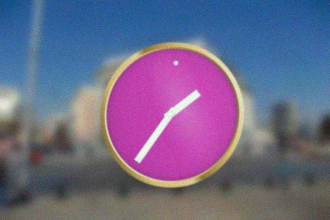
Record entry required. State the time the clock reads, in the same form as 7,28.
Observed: 1,35
